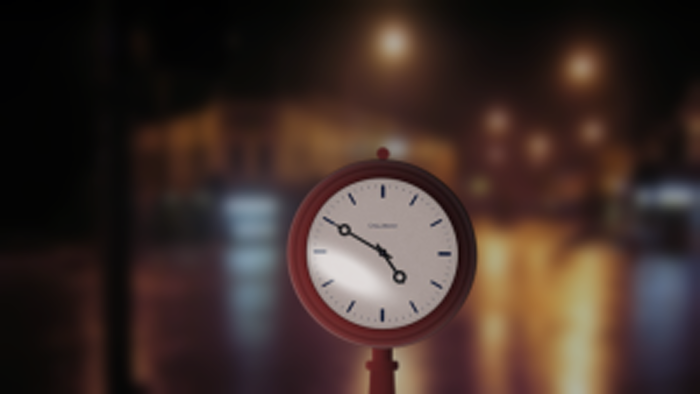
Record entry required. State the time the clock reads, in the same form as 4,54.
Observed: 4,50
